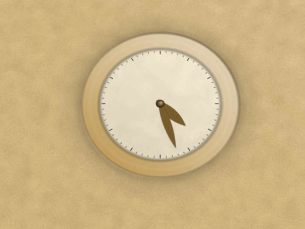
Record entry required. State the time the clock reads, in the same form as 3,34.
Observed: 4,27
